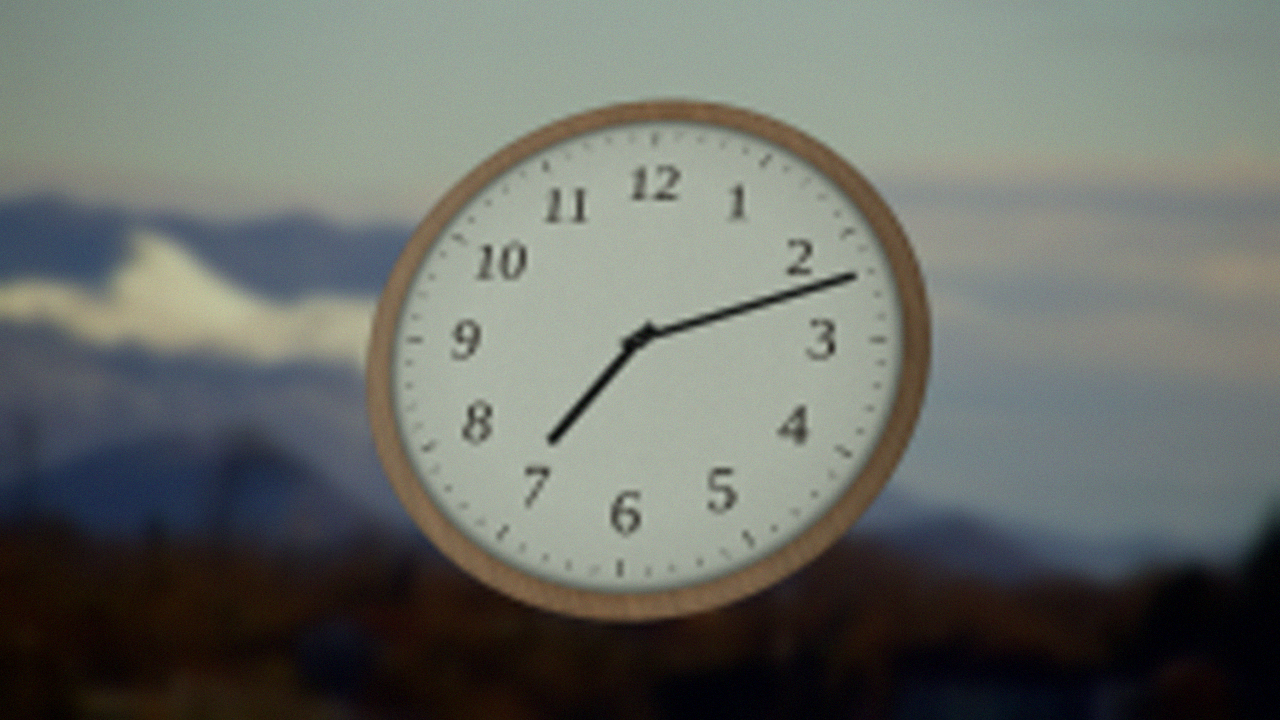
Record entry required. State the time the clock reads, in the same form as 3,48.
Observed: 7,12
